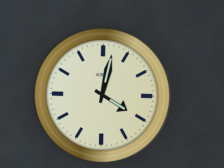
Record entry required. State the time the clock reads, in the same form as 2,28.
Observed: 4,02
